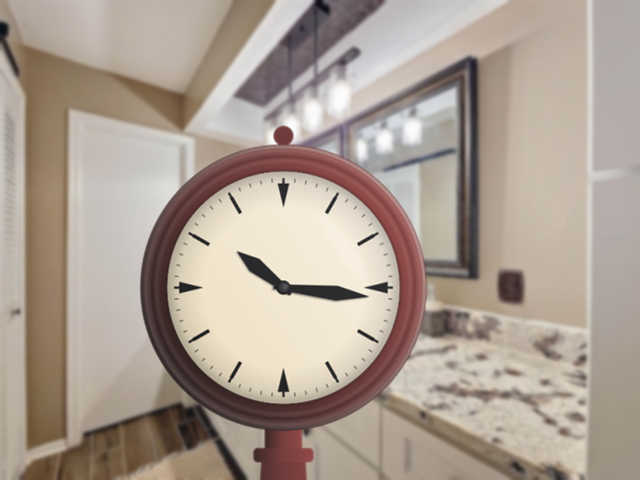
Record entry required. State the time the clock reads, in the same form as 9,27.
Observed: 10,16
